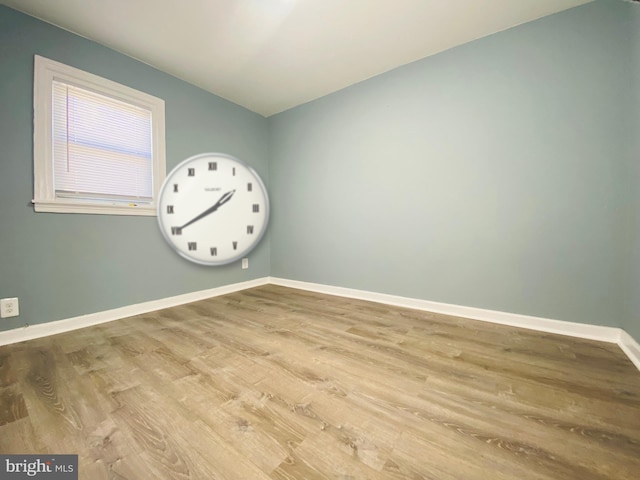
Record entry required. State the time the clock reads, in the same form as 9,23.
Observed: 1,40
